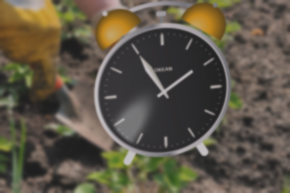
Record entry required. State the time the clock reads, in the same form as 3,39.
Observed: 1,55
